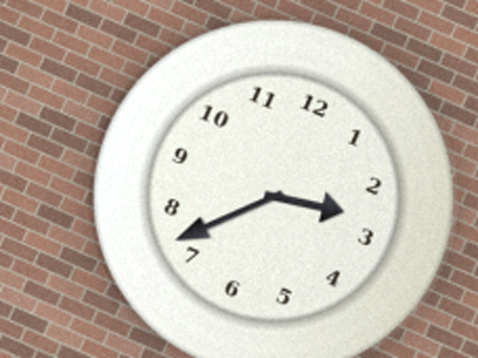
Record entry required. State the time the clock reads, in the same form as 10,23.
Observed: 2,37
